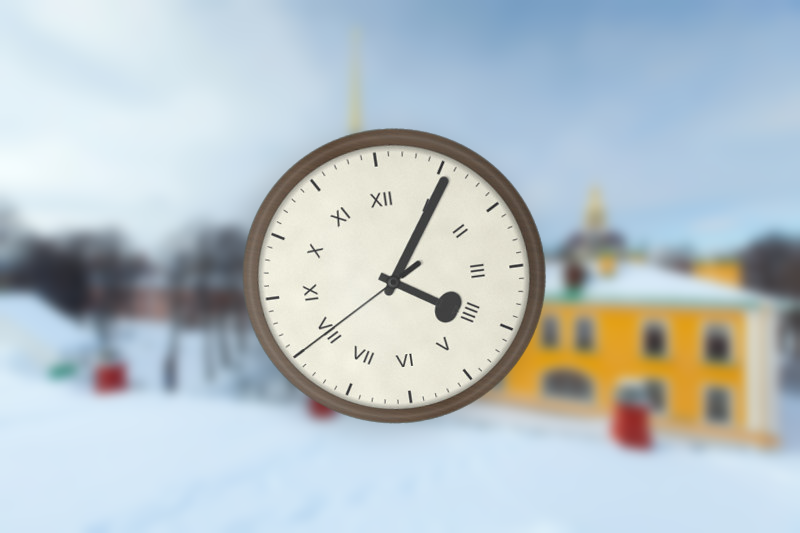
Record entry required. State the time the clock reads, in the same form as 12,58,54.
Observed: 4,05,40
